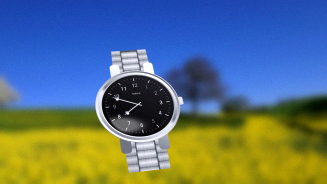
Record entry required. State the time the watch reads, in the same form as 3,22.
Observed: 7,49
